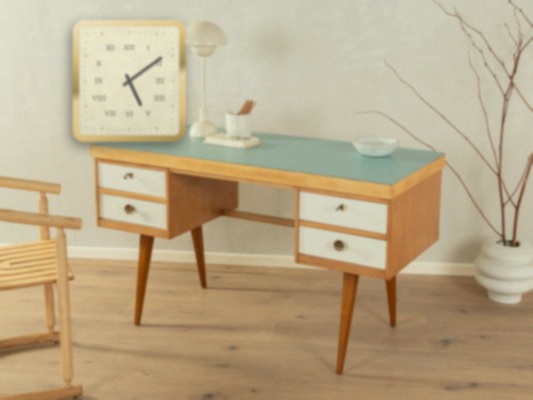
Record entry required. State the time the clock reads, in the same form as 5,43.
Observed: 5,09
